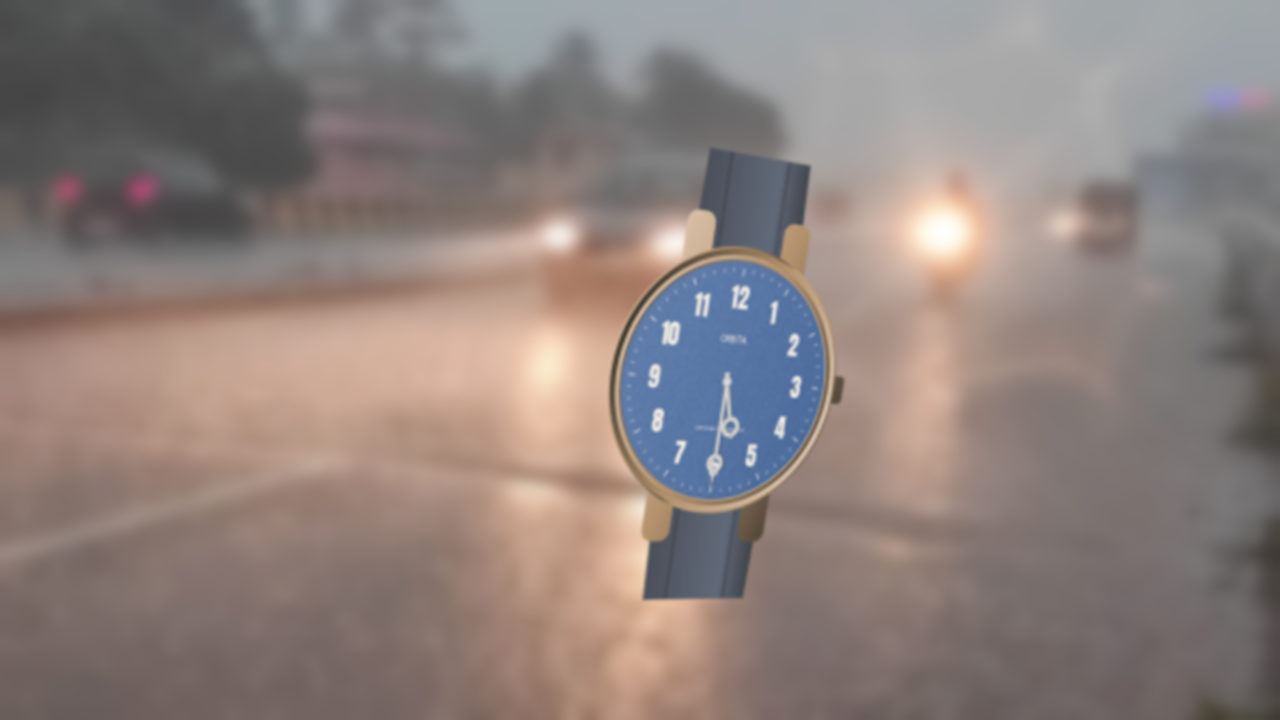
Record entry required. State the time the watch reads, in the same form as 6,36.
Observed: 5,30
